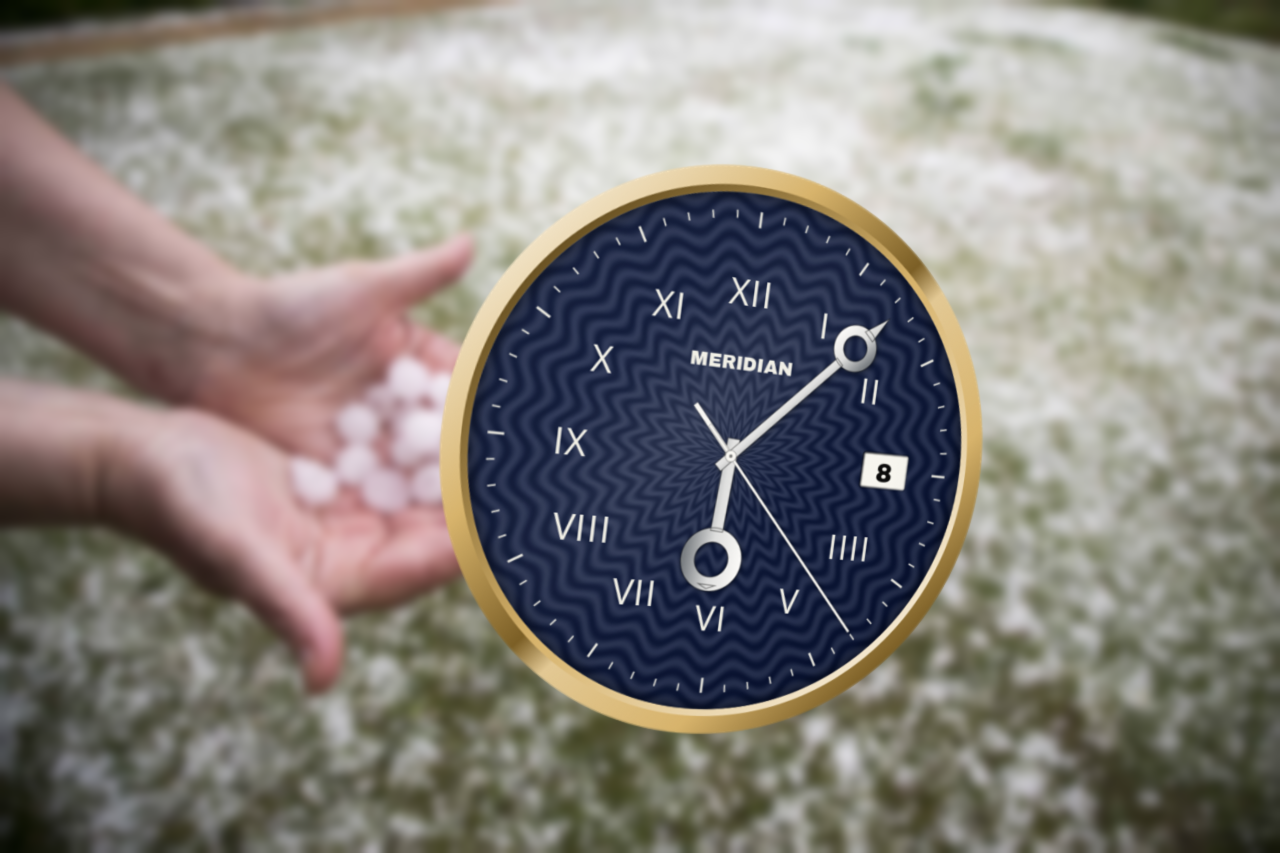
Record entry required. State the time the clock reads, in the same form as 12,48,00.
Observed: 6,07,23
